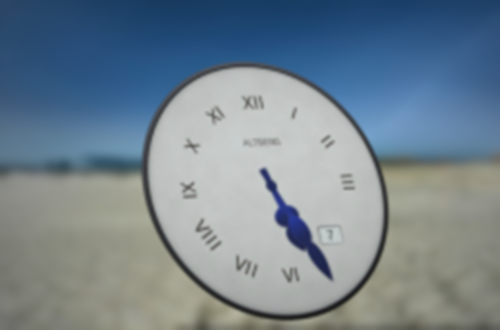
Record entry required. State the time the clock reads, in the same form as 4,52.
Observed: 5,26
